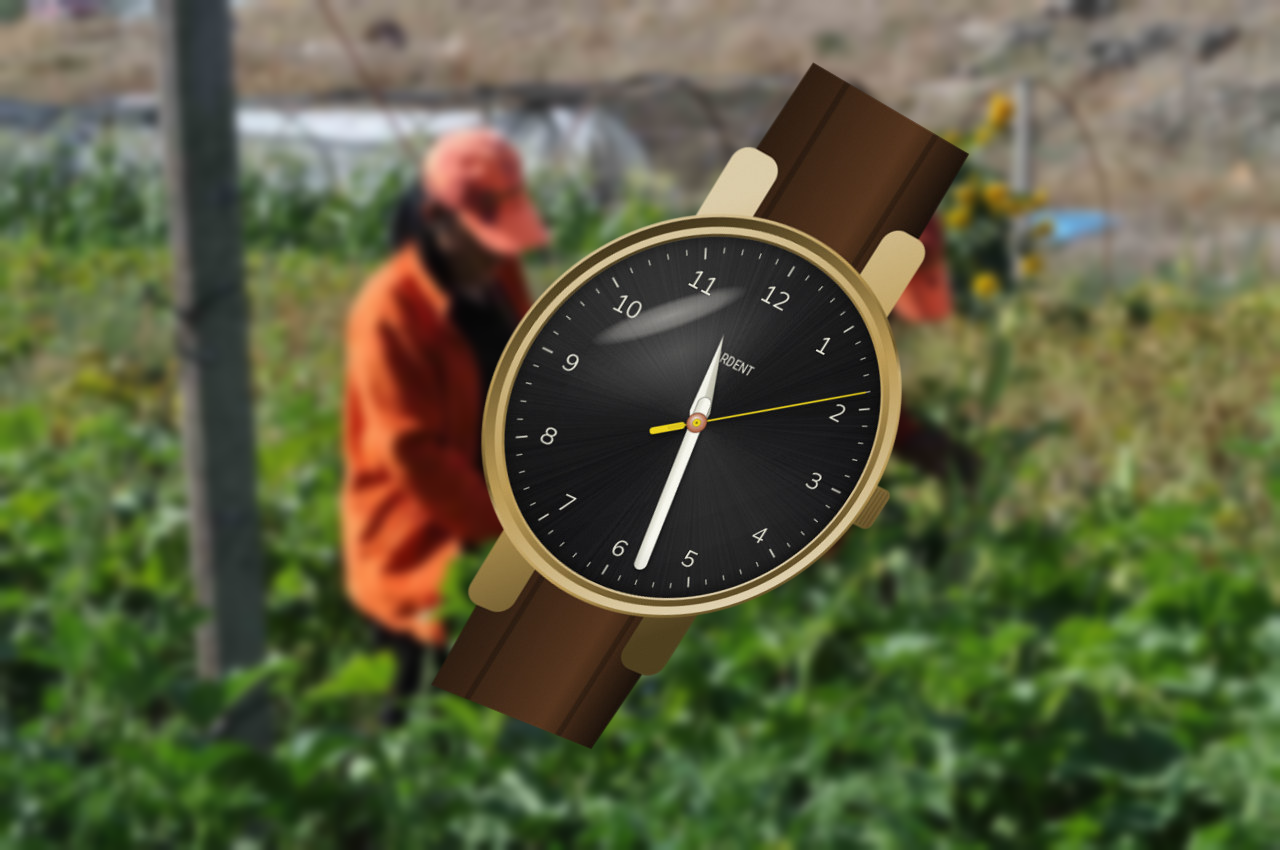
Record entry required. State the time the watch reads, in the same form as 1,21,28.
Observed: 11,28,09
